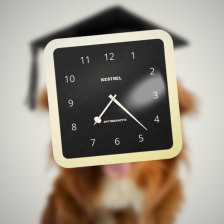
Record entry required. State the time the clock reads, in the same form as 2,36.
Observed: 7,23
